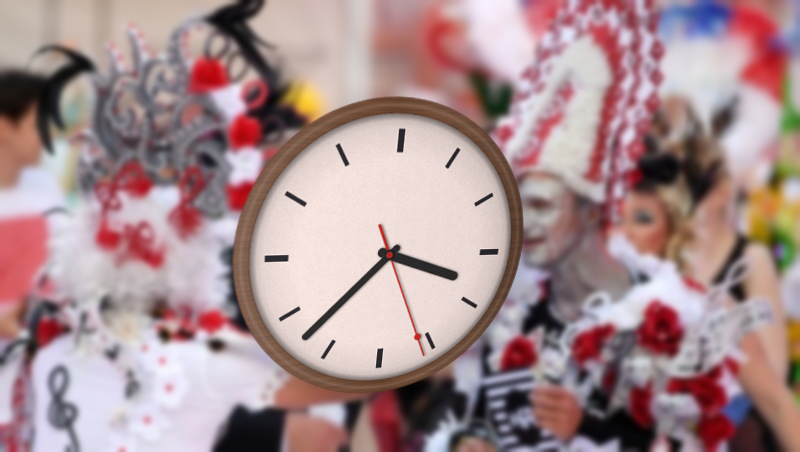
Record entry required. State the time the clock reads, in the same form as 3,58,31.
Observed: 3,37,26
